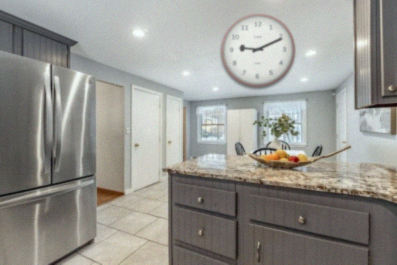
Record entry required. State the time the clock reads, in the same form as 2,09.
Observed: 9,11
